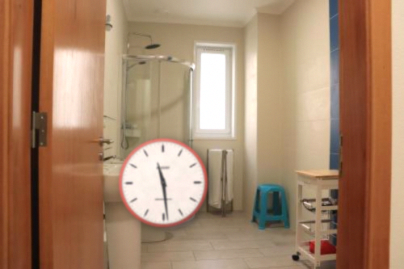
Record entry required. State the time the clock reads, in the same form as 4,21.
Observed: 11,29
